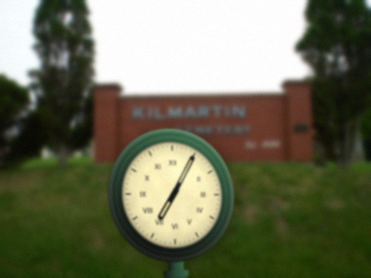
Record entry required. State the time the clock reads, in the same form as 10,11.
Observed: 7,05
